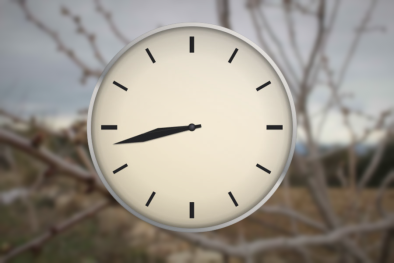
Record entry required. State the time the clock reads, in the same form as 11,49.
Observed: 8,43
